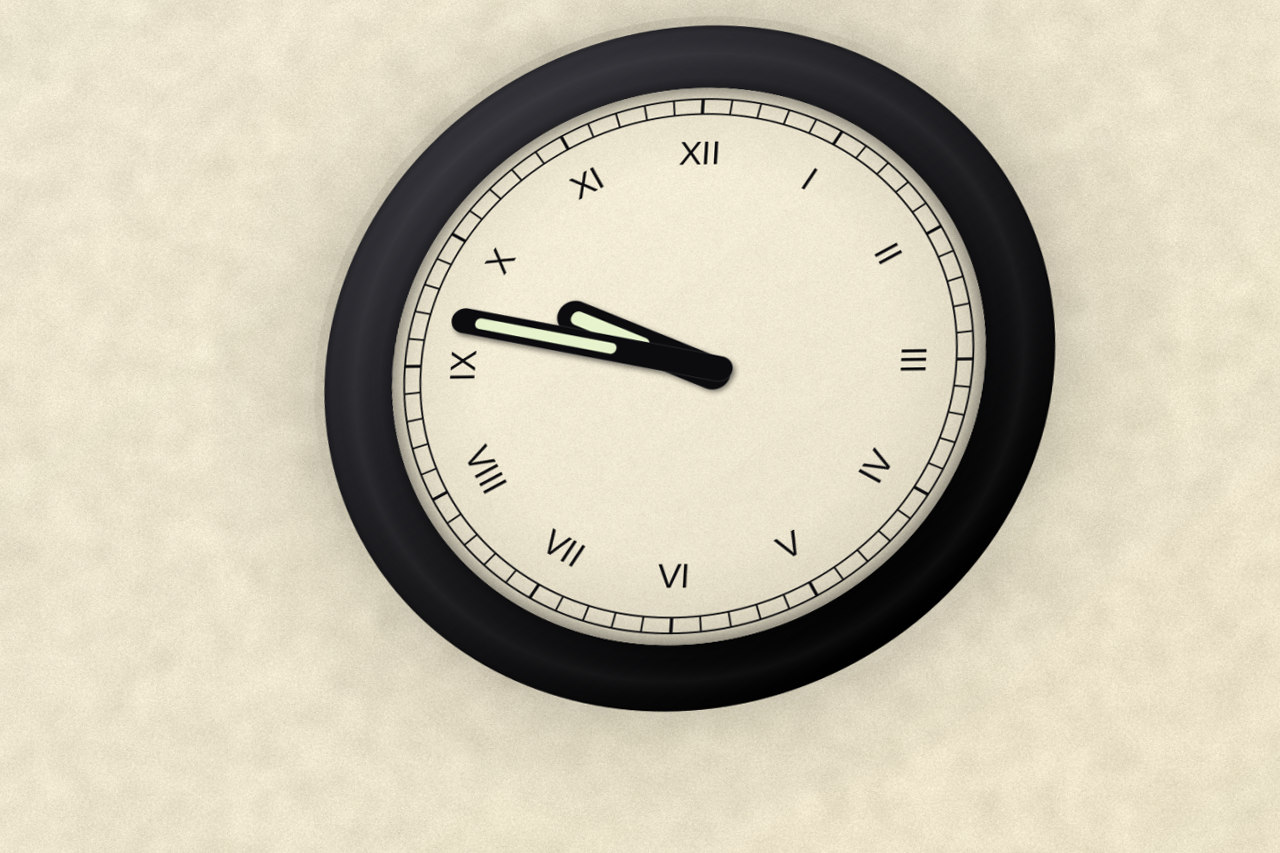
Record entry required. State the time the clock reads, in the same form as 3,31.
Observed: 9,47
